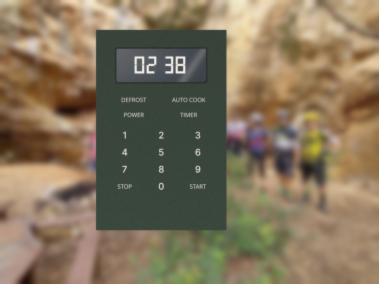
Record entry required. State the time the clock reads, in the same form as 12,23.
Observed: 2,38
